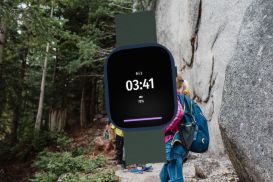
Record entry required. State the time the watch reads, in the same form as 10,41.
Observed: 3,41
